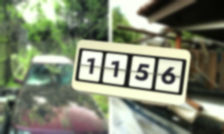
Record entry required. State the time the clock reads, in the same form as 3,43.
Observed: 11,56
